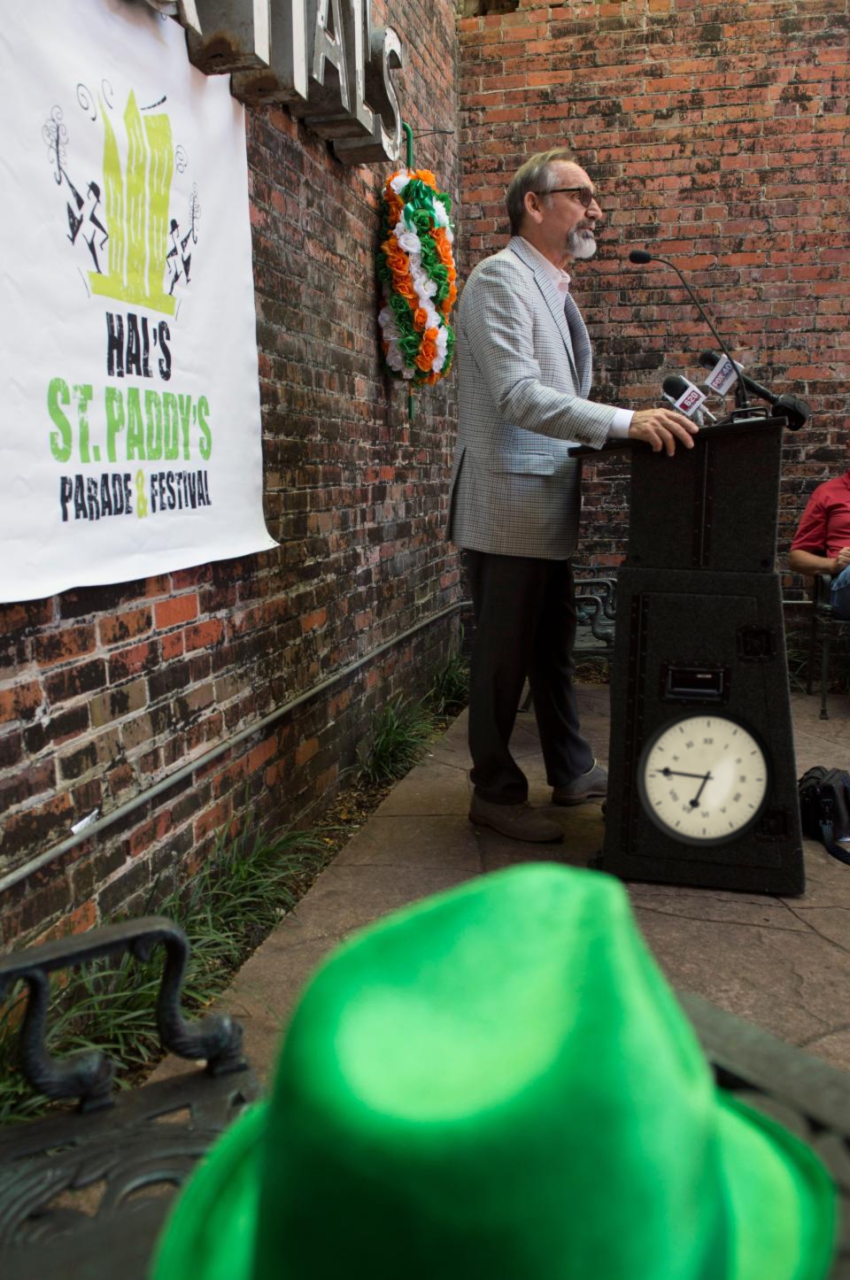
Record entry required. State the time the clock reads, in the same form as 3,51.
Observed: 6,46
